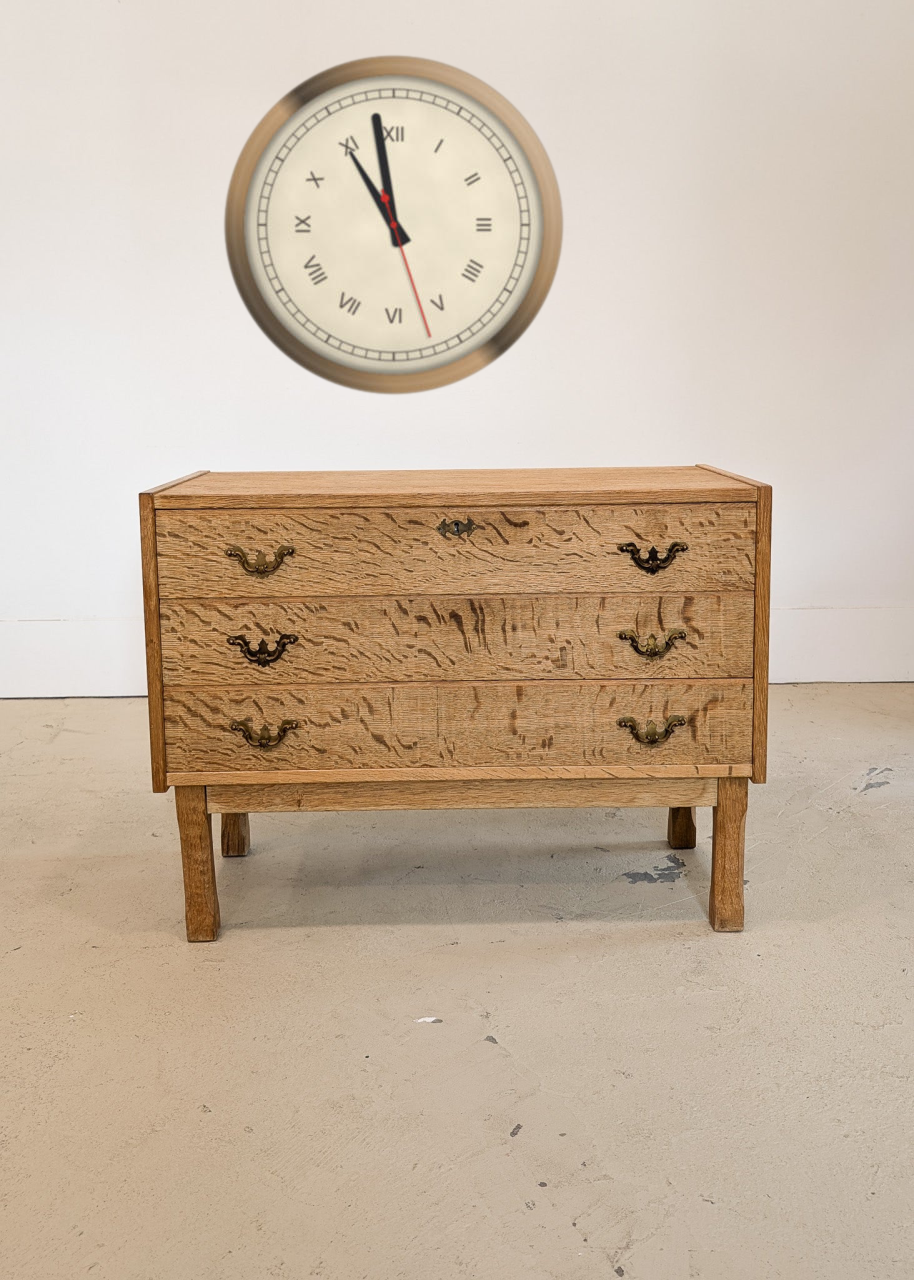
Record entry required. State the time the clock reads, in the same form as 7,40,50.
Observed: 10,58,27
